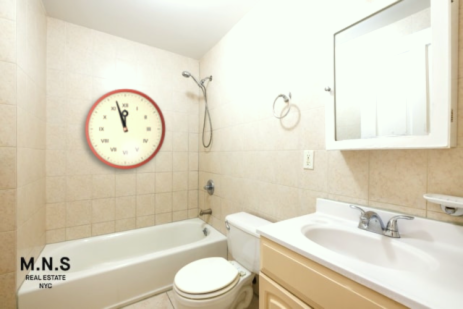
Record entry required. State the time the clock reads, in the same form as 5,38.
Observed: 11,57
